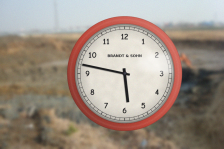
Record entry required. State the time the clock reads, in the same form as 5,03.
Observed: 5,47
